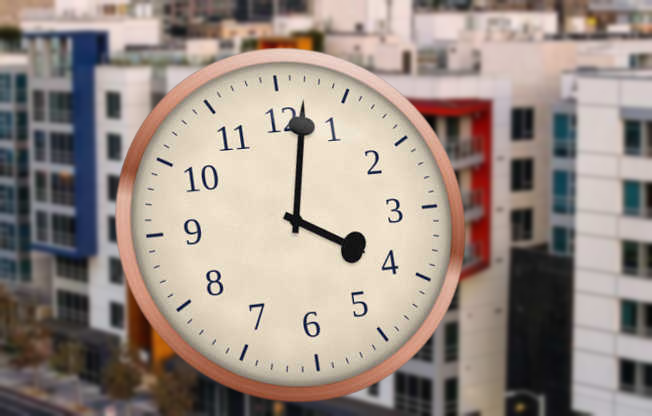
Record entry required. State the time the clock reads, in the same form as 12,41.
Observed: 4,02
